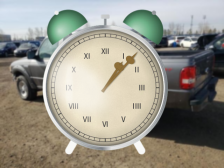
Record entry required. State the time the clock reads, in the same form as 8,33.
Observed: 1,07
